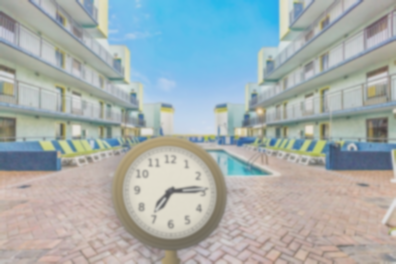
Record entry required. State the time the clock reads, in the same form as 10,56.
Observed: 7,14
